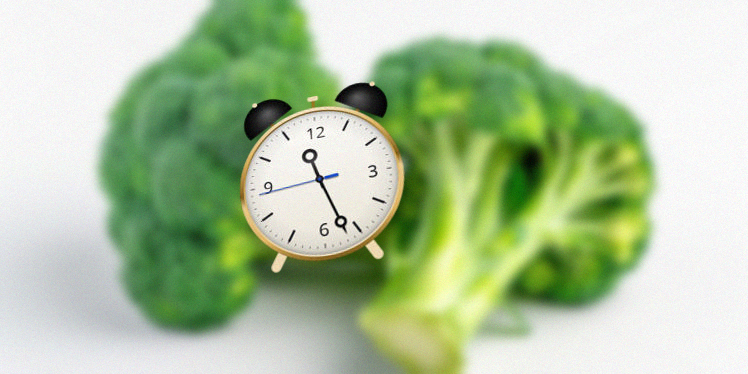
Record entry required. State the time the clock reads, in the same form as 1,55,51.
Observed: 11,26,44
